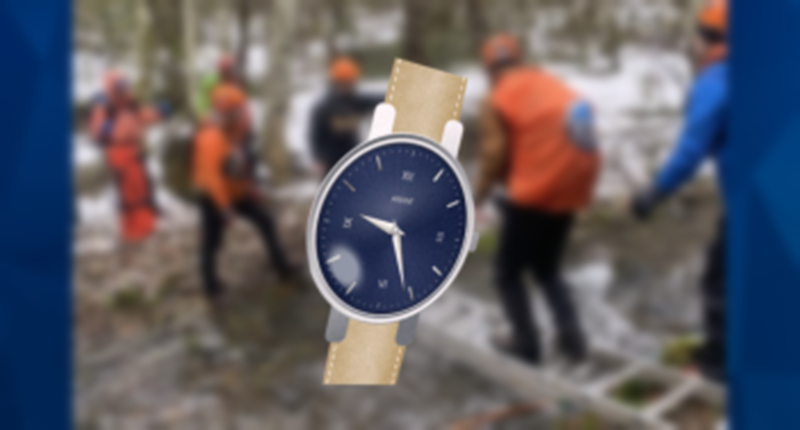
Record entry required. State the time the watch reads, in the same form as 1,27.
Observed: 9,26
